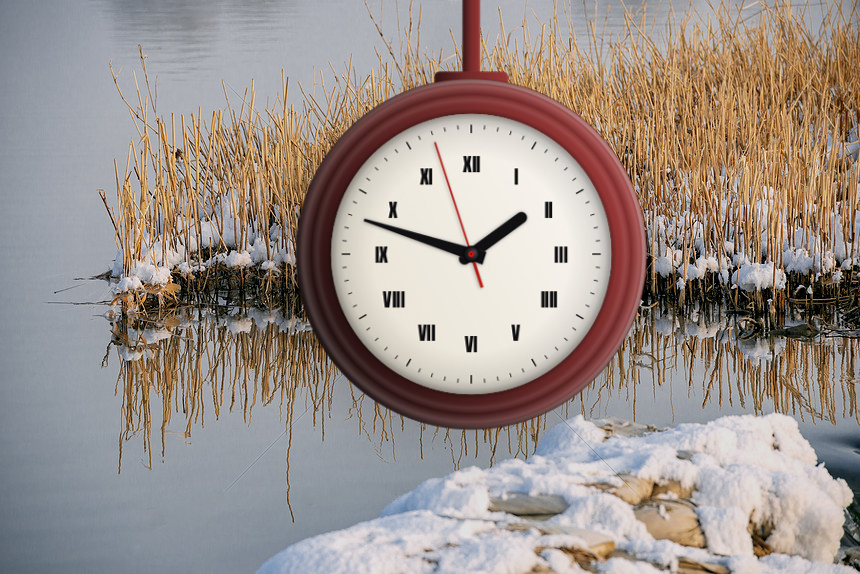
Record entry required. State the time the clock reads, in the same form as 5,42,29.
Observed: 1,47,57
